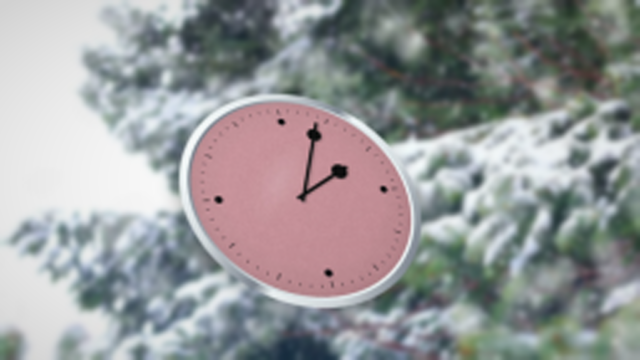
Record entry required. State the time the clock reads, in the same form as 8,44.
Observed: 2,04
